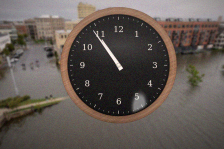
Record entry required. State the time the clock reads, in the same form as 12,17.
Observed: 10,54
